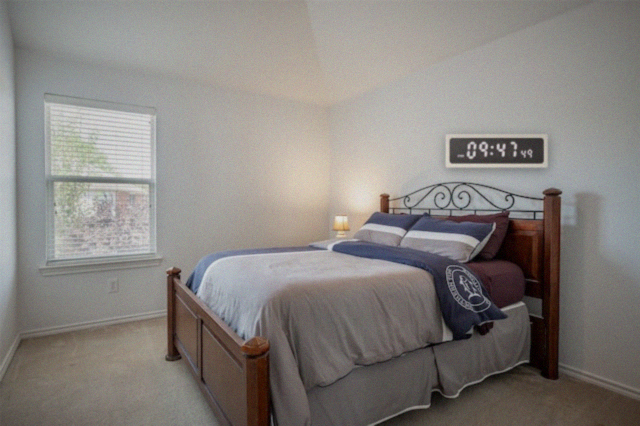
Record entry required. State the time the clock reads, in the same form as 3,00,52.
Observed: 9,47,49
